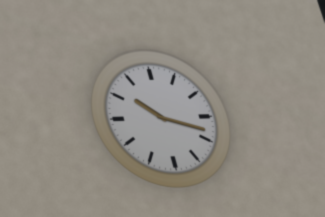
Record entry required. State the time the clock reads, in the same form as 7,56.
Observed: 10,18
